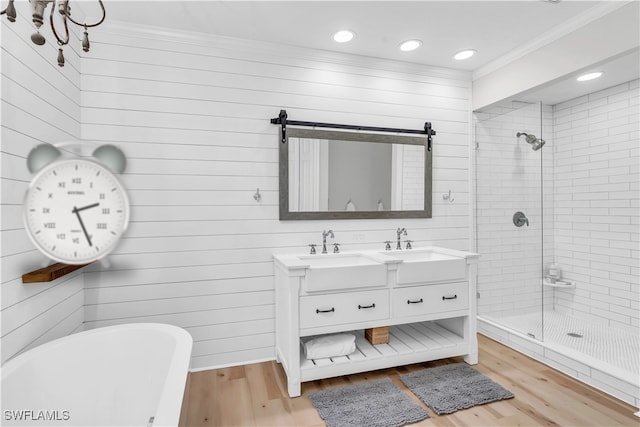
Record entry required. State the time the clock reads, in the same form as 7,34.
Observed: 2,26
